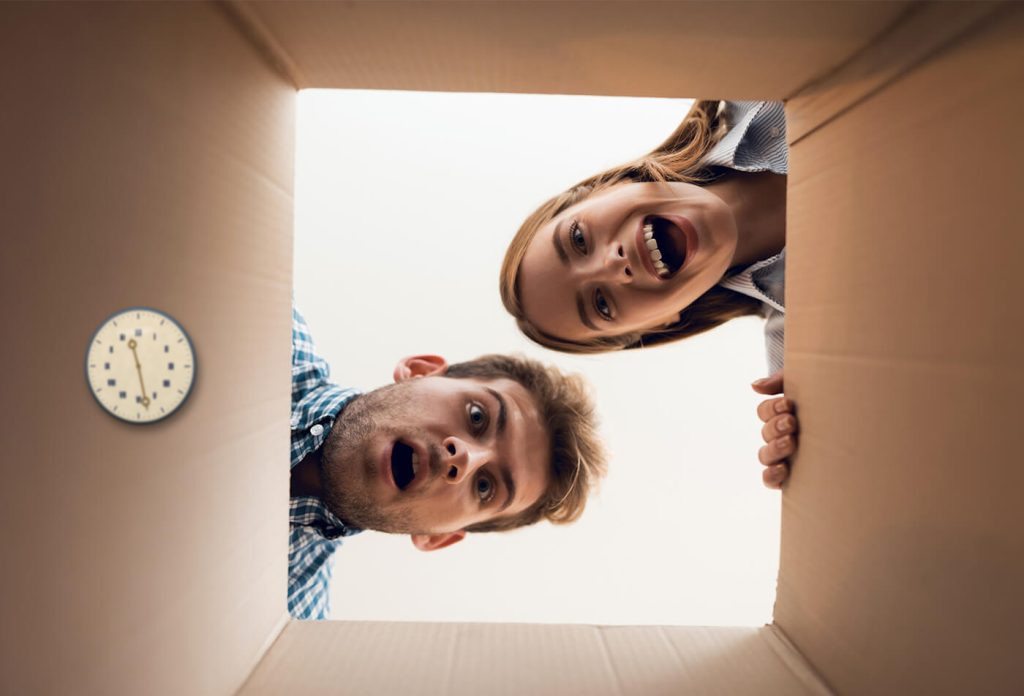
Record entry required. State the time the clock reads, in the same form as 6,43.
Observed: 11,28
